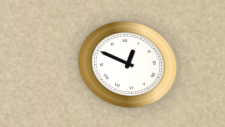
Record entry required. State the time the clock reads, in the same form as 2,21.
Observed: 12,50
